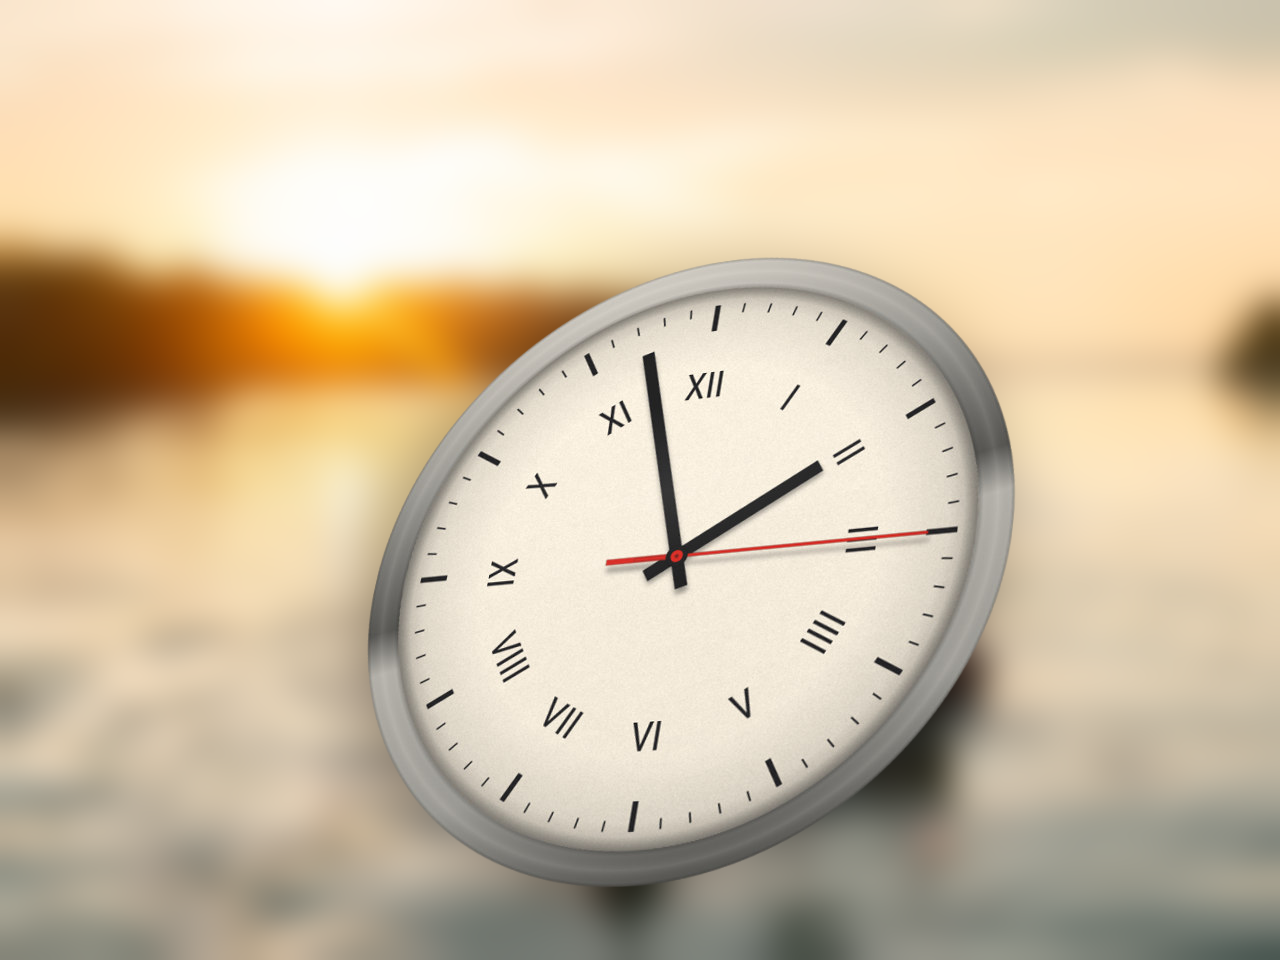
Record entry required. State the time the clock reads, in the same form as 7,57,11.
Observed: 1,57,15
